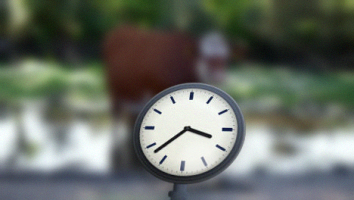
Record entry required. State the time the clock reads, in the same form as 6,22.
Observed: 3,38
